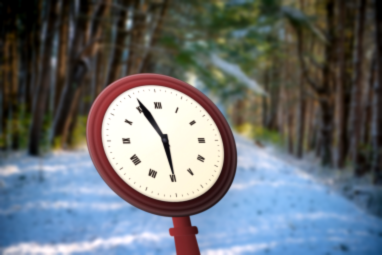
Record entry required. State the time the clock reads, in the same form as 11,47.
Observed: 5,56
